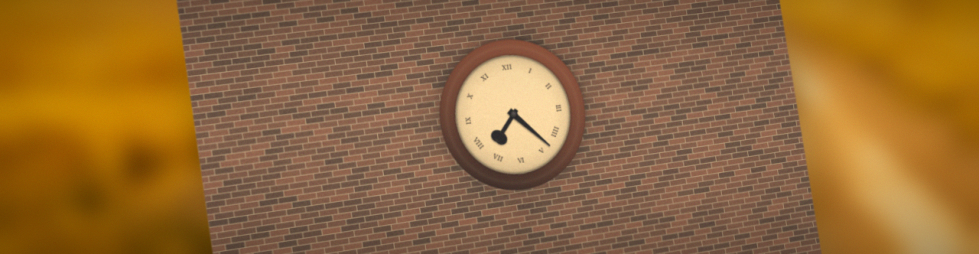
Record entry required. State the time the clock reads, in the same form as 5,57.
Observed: 7,23
